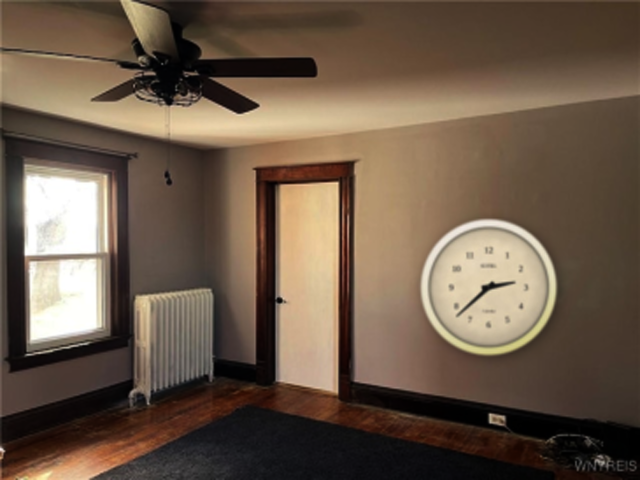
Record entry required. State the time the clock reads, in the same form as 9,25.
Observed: 2,38
